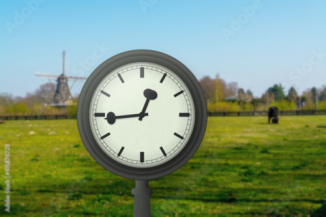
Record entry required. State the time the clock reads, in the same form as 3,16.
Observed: 12,44
